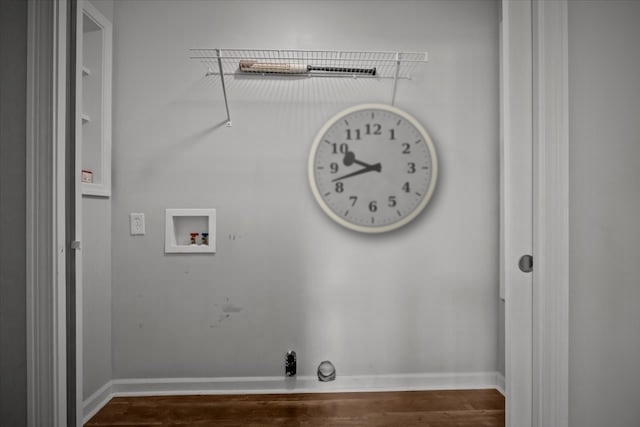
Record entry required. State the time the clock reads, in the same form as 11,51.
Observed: 9,42
